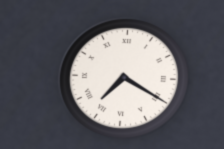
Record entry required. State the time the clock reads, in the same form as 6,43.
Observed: 7,20
